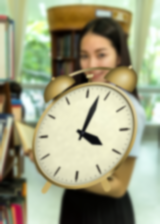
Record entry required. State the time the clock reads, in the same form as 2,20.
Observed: 4,03
